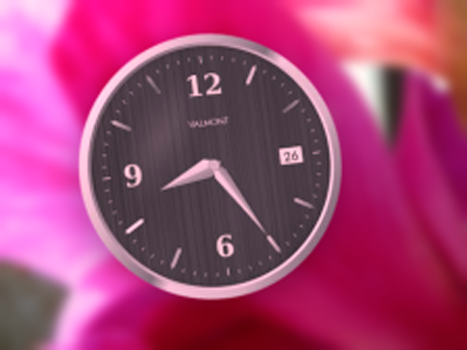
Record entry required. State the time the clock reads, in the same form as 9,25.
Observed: 8,25
